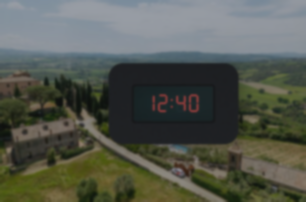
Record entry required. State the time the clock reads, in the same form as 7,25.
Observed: 12,40
